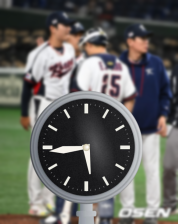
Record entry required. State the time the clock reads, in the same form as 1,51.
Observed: 5,44
